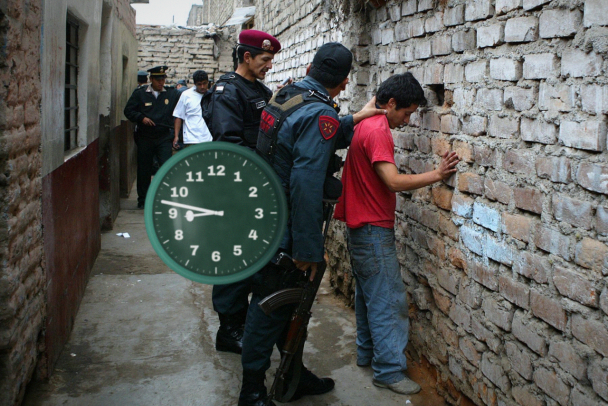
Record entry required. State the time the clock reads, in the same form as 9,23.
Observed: 8,47
